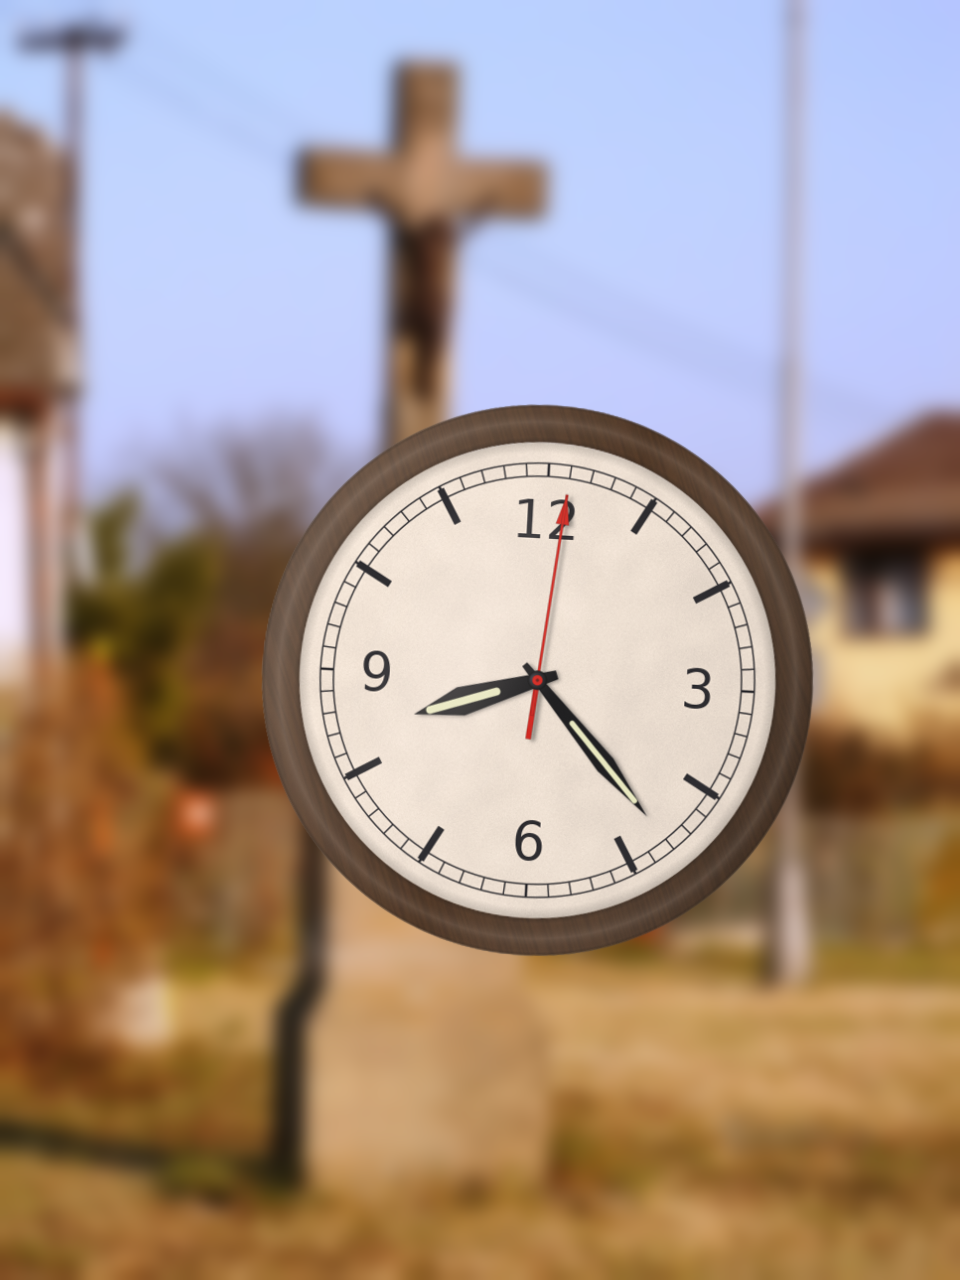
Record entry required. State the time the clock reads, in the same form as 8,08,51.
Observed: 8,23,01
